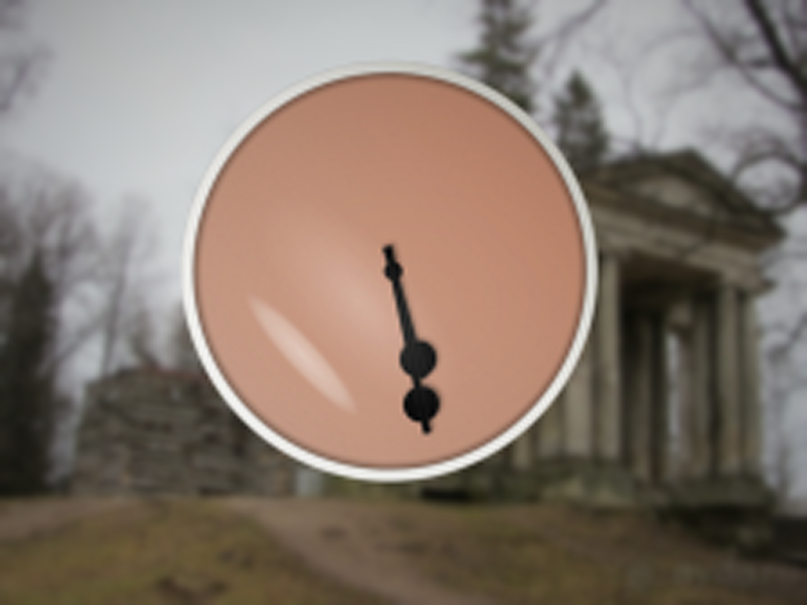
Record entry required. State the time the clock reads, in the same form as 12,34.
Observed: 5,28
